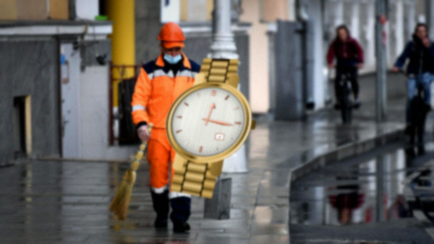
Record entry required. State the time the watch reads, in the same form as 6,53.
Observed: 12,16
